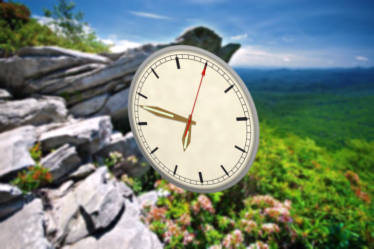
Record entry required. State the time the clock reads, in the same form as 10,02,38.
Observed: 6,48,05
